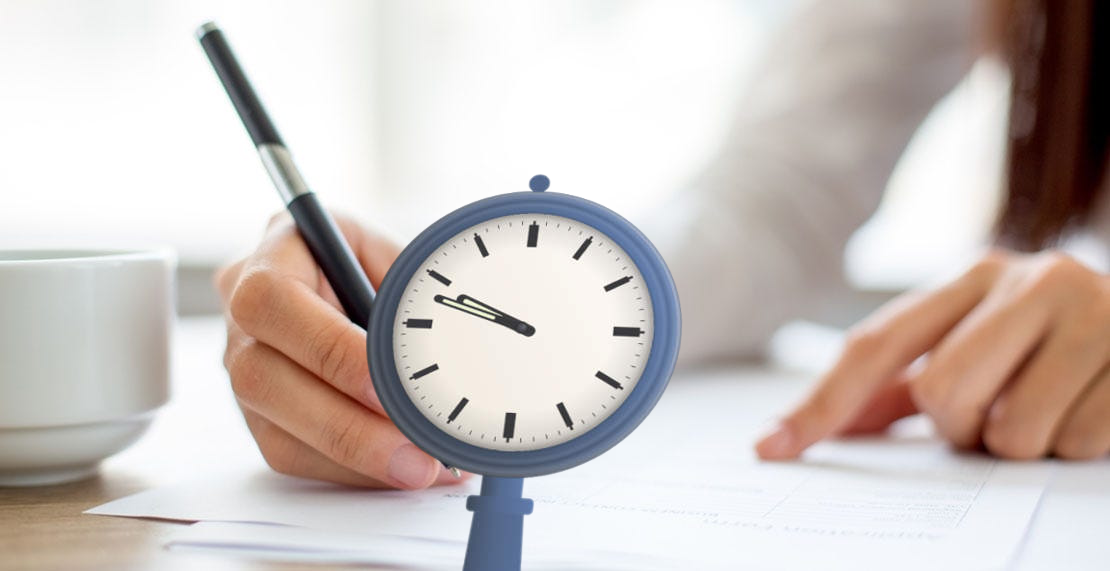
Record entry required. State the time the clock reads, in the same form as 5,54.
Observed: 9,48
